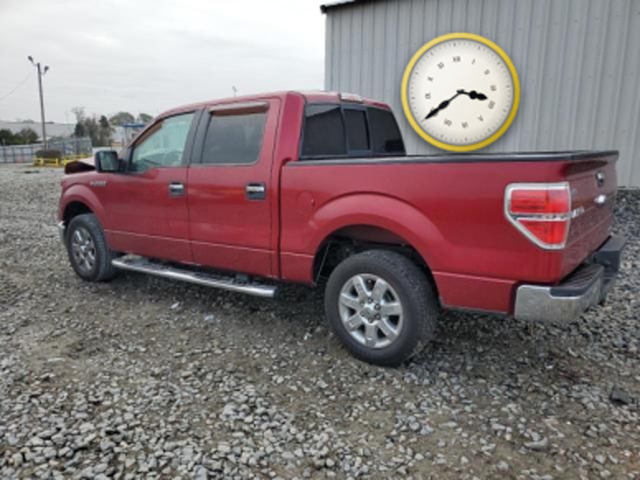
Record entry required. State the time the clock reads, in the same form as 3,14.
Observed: 3,40
